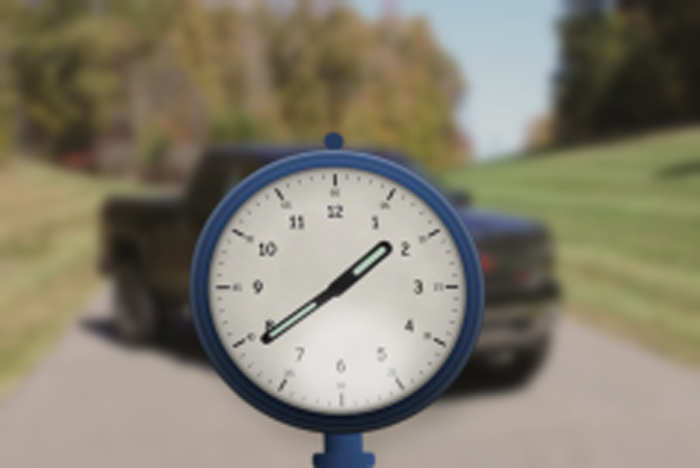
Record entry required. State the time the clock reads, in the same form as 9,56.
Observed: 1,39
